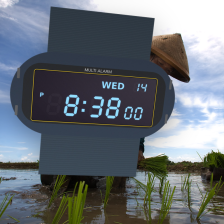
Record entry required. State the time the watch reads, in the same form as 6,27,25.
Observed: 8,38,00
